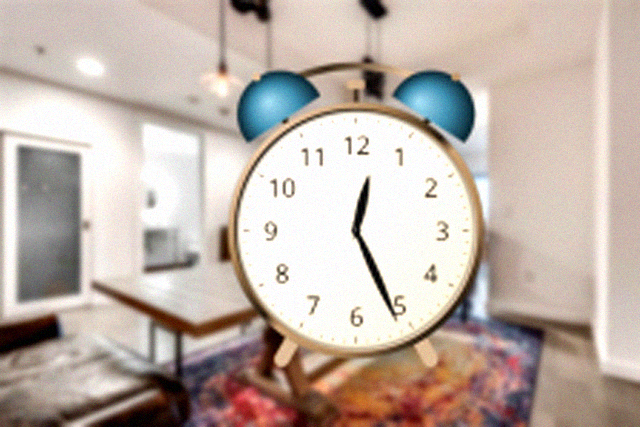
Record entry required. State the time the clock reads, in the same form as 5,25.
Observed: 12,26
